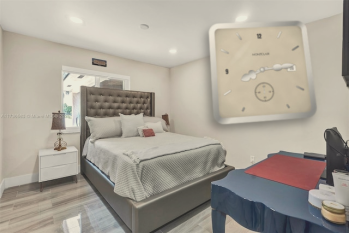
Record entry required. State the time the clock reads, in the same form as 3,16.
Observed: 8,14
